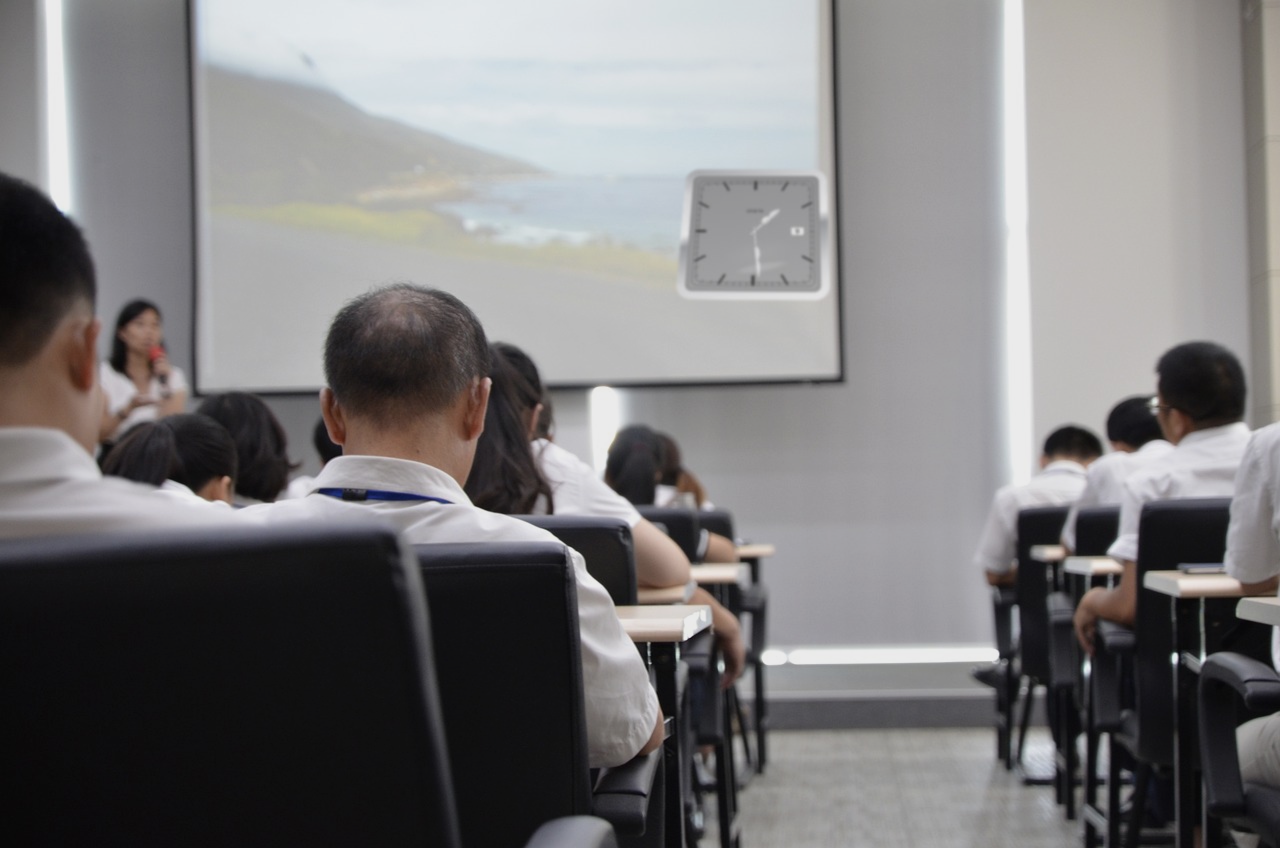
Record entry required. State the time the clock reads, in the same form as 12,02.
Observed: 1,29
